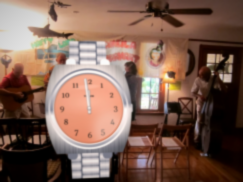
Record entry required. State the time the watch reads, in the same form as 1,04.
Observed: 11,59
